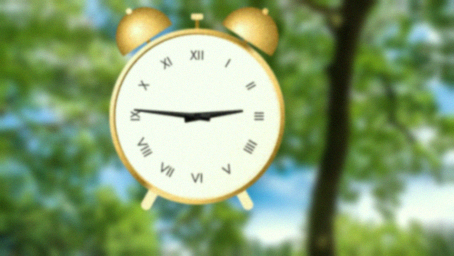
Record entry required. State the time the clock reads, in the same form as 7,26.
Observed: 2,46
